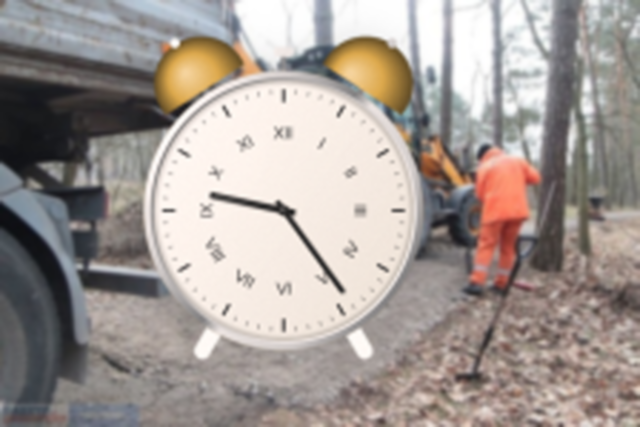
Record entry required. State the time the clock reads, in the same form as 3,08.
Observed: 9,24
